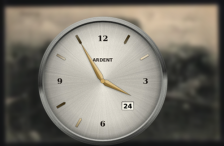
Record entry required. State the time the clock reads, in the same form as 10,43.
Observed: 3,55
